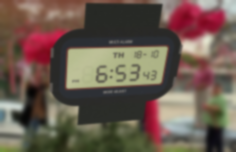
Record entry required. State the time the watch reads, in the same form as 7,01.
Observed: 6,53
